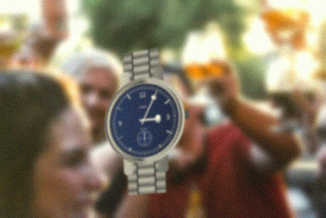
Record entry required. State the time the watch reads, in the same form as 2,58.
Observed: 3,05
